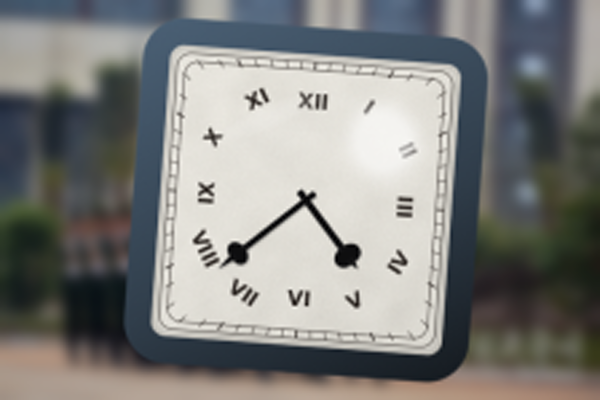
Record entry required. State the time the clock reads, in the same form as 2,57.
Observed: 4,38
